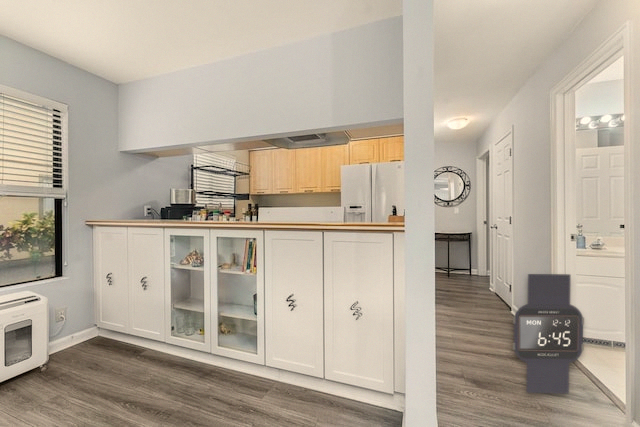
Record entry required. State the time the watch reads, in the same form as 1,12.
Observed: 6,45
